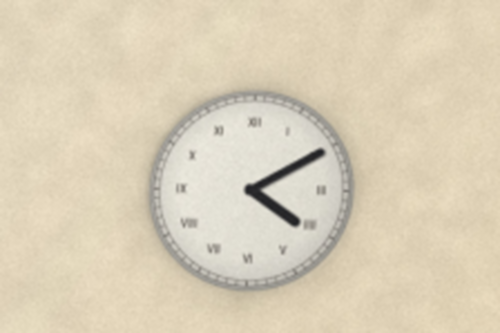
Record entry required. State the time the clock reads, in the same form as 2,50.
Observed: 4,10
